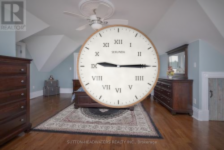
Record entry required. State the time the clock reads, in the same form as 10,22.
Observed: 9,15
